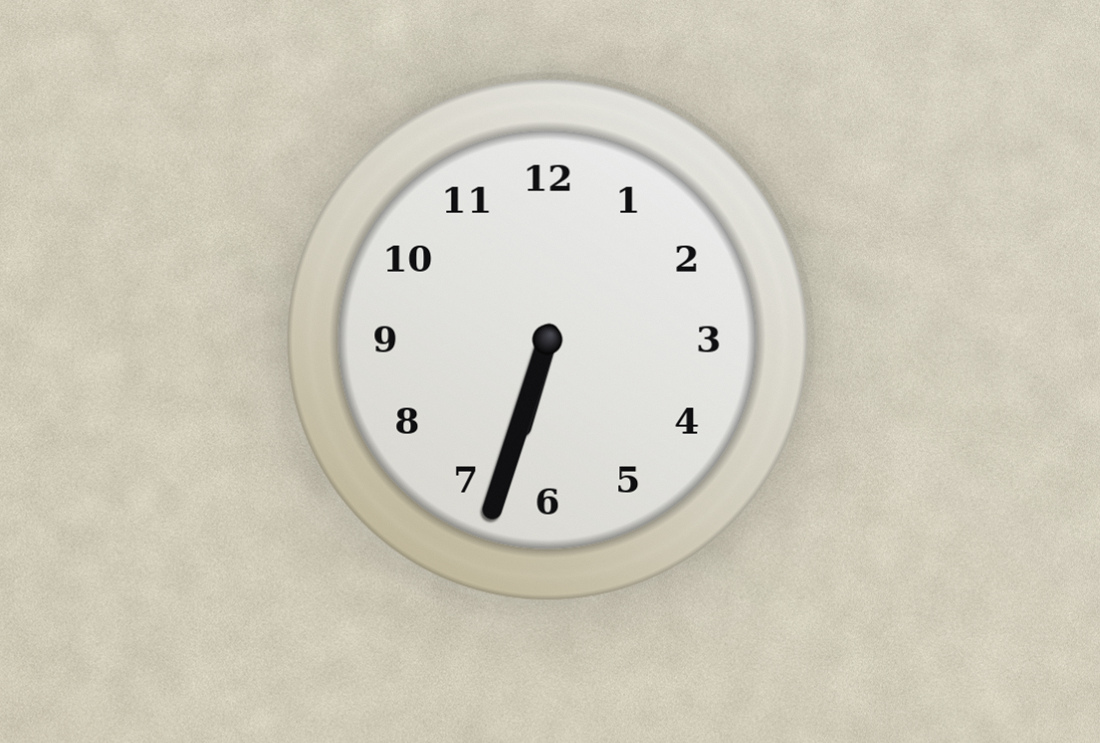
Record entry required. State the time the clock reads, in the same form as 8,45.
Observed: 6,33
